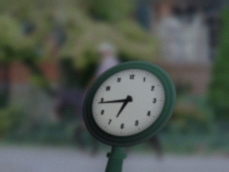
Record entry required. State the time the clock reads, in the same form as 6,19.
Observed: 6,44
